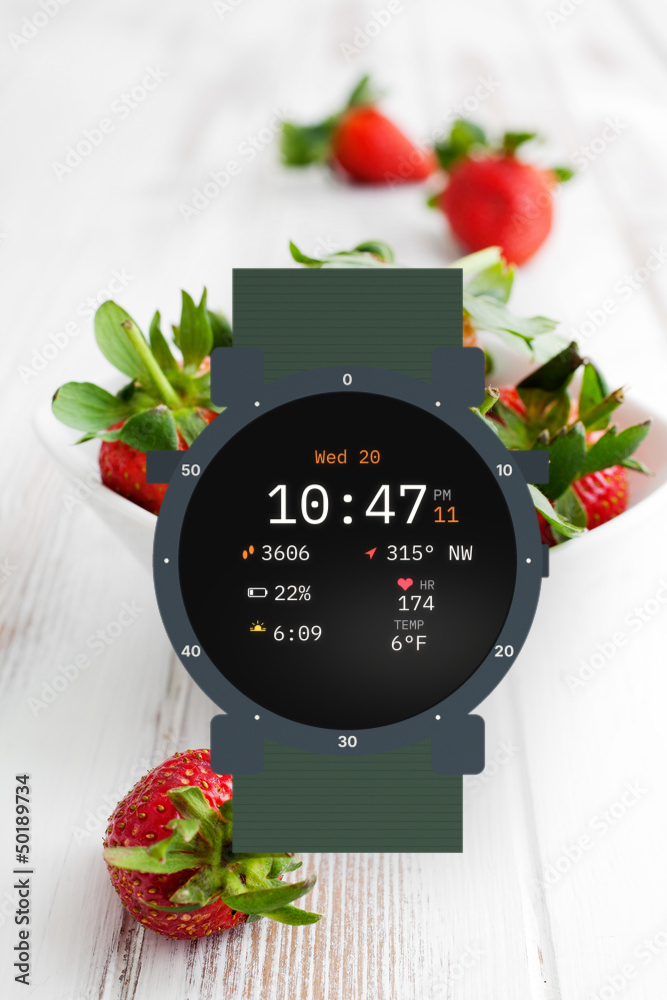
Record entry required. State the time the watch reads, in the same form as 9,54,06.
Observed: 10,47,11
